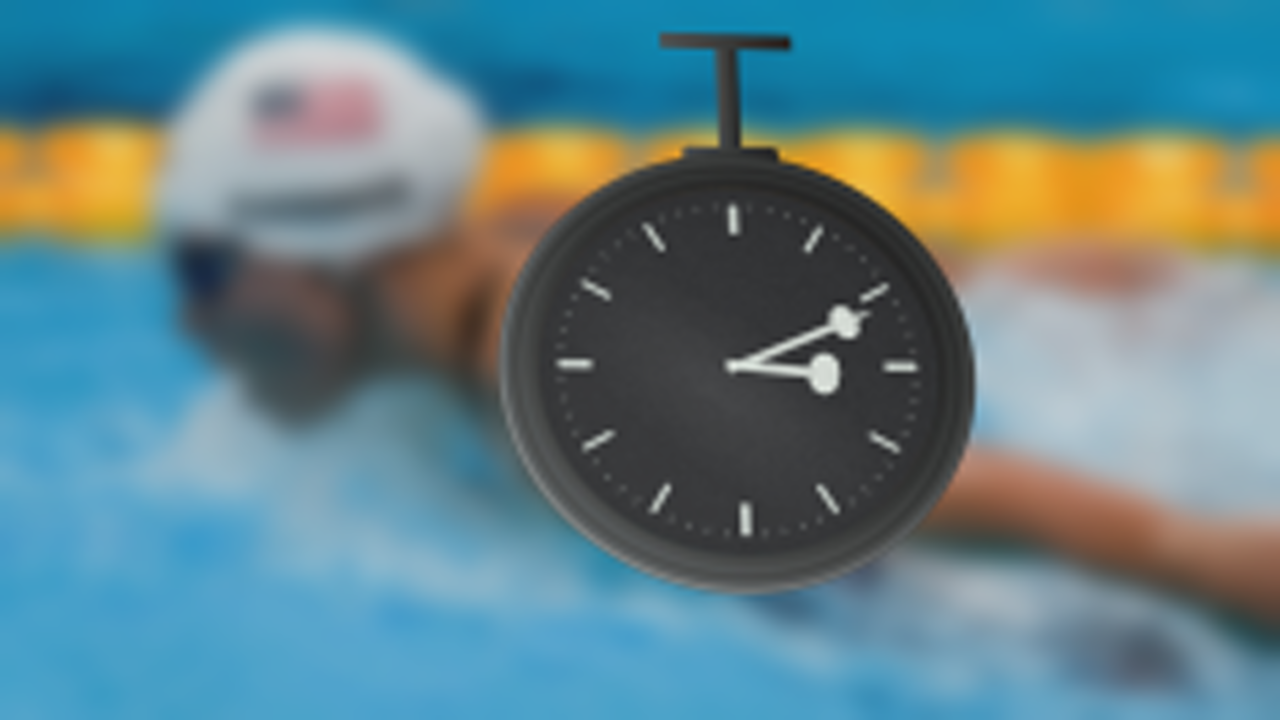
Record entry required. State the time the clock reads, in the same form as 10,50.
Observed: 3,11
